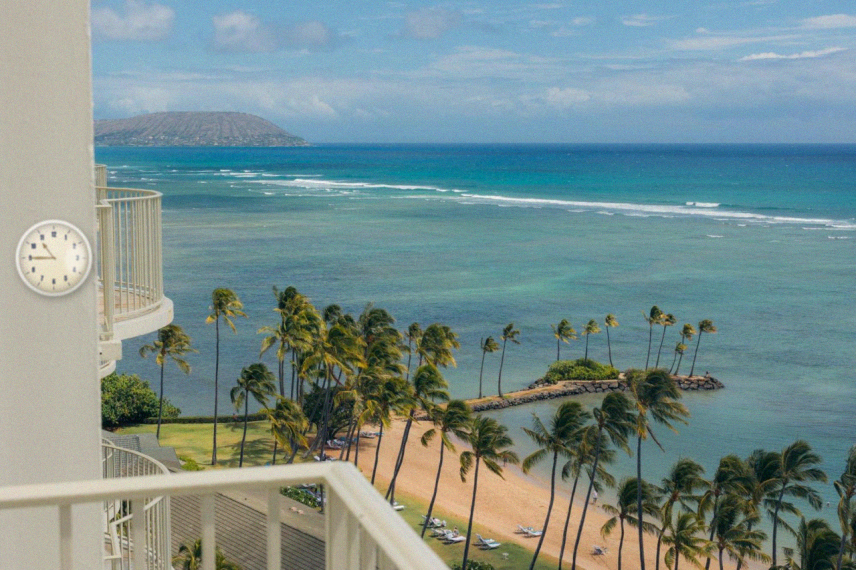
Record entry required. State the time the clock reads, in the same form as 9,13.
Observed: 10,45
